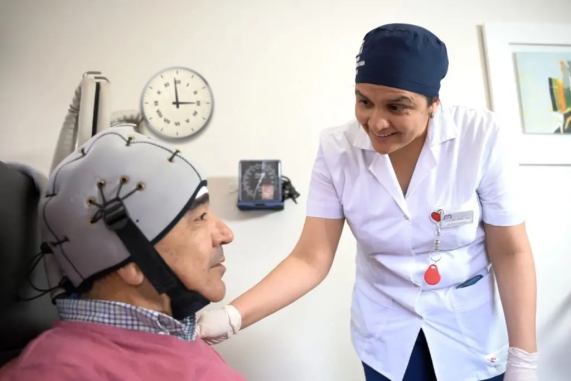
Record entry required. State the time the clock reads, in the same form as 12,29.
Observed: 2,59
